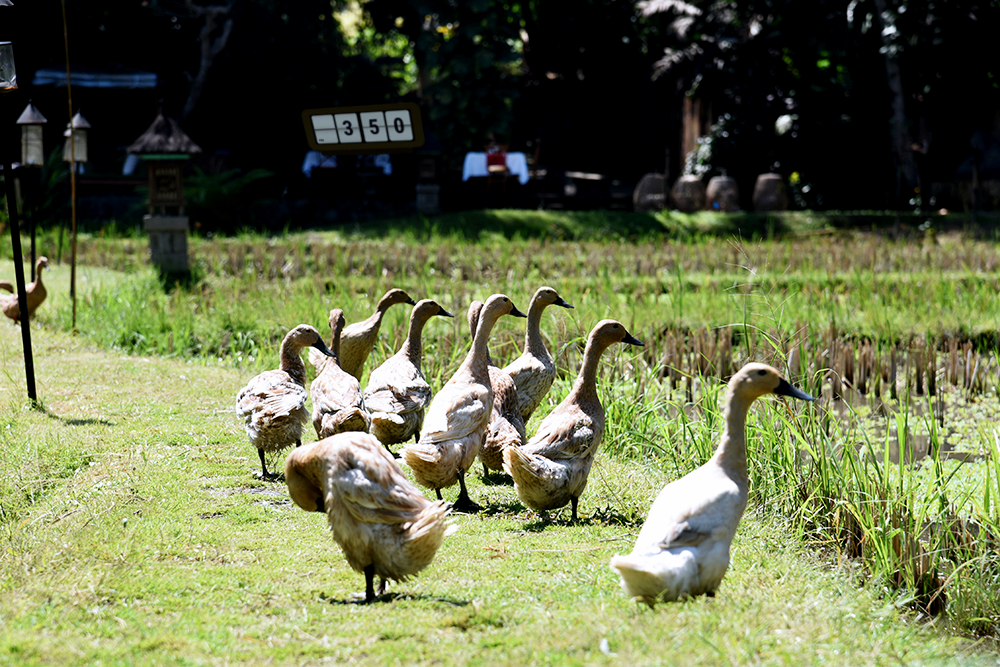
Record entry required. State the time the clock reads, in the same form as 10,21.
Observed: 3,50
